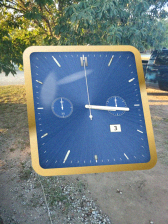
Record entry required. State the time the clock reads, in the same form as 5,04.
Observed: 3,16
